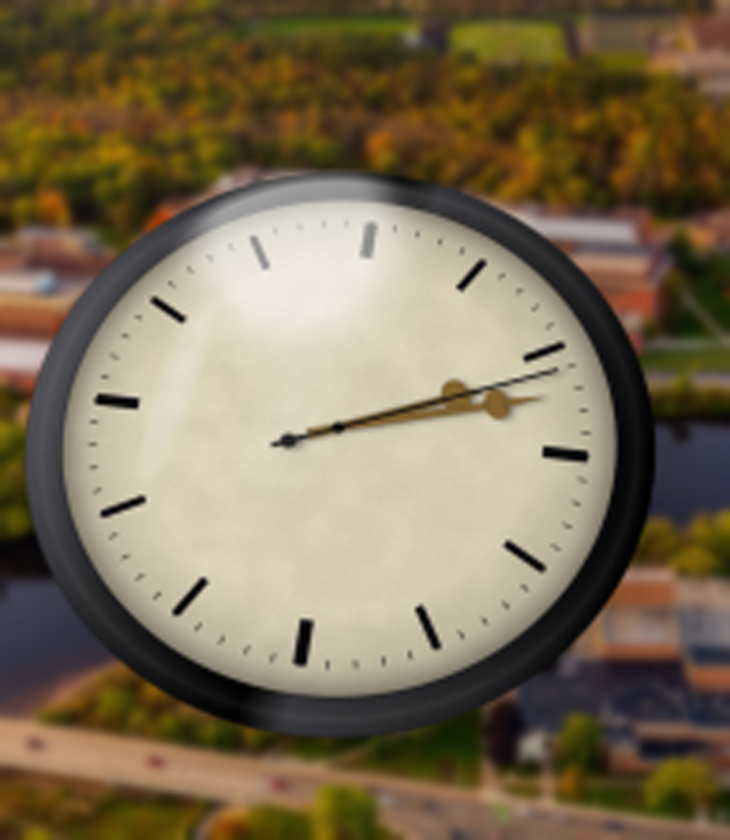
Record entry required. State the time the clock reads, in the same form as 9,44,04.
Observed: 2,12,11
